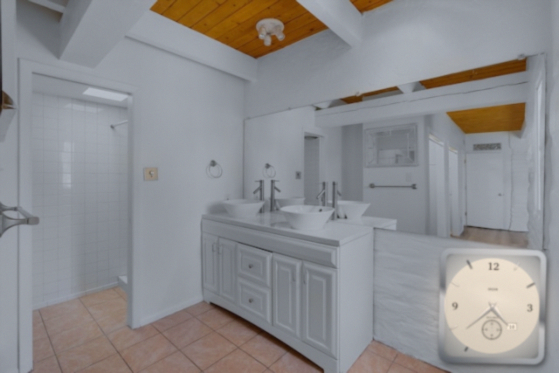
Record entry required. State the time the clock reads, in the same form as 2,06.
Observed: 4,38
